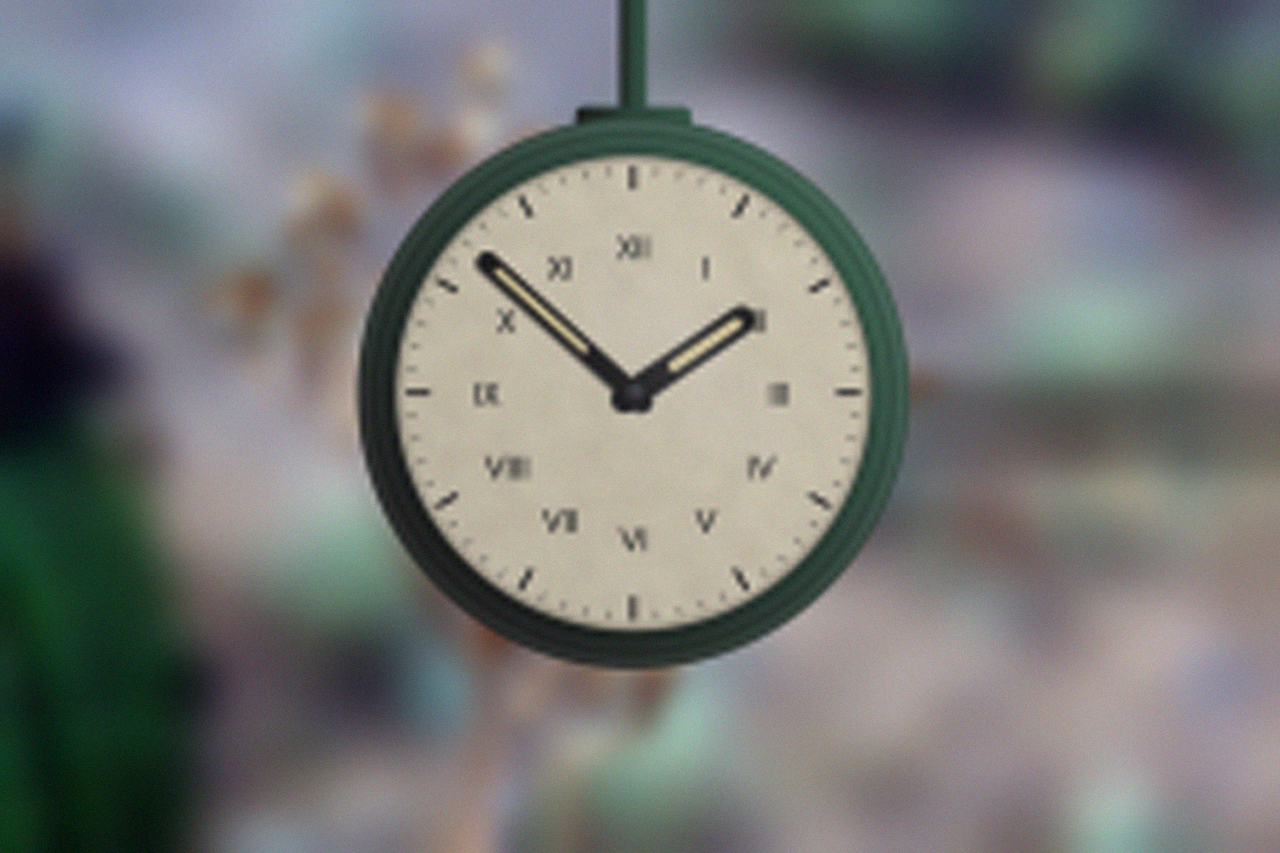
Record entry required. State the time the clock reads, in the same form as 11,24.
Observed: 1,52
